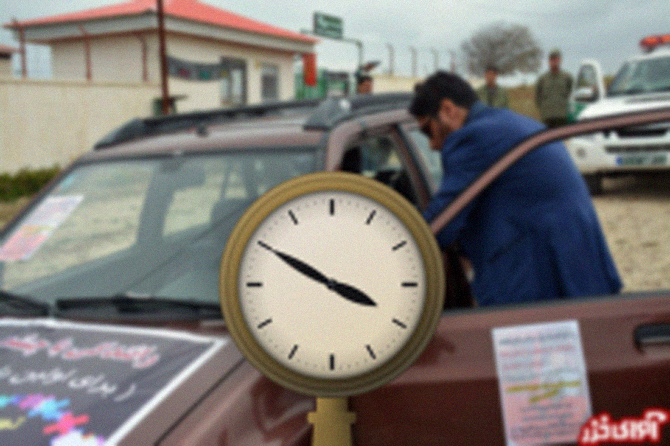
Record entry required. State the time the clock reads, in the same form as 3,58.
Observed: 3,50
